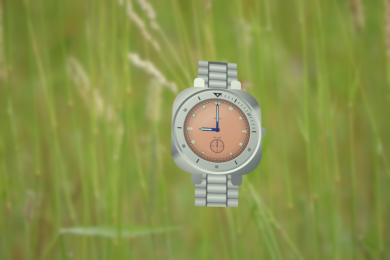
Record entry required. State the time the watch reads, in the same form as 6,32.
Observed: 9,00
